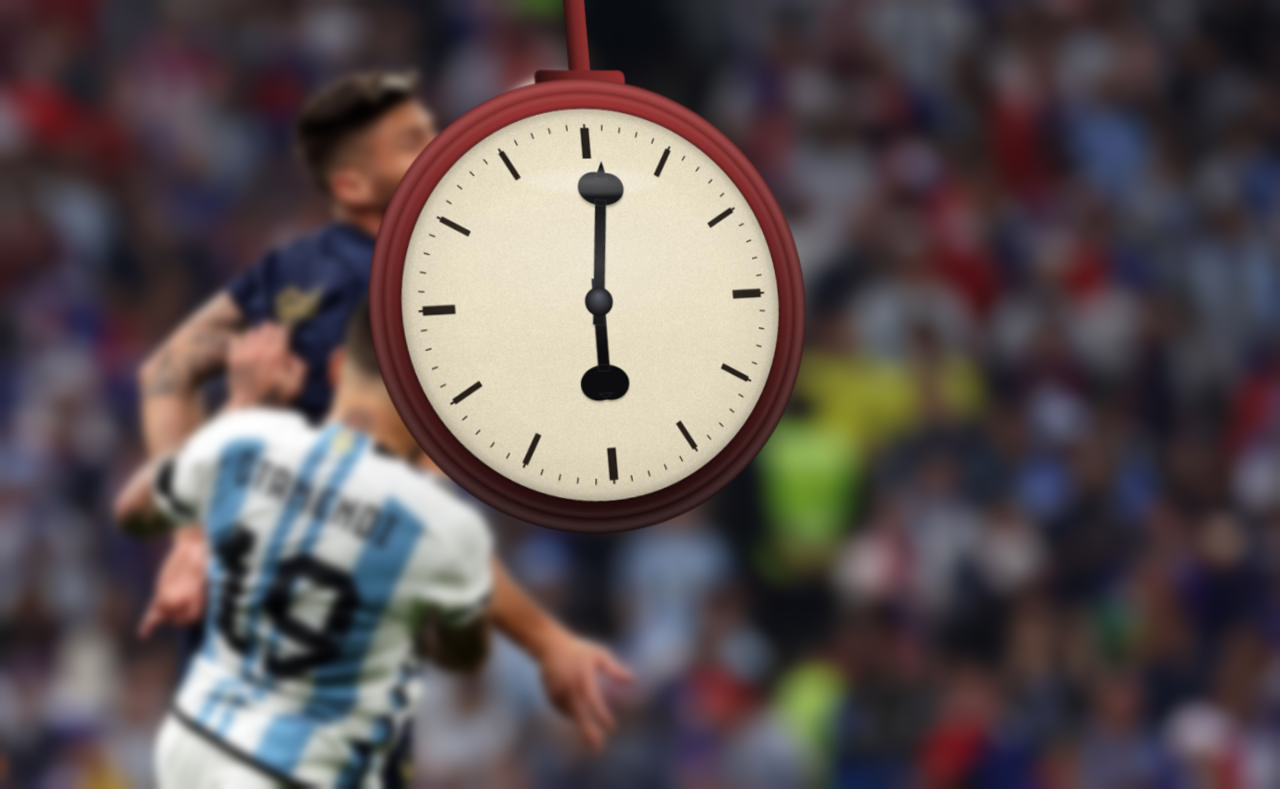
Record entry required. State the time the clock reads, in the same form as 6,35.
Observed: 6,01
